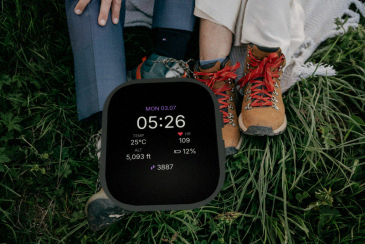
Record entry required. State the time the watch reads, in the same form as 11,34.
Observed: 5,26
